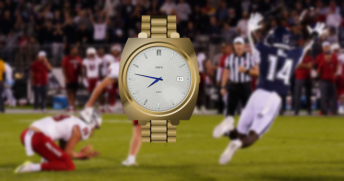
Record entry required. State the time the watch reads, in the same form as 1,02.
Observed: 7,47
